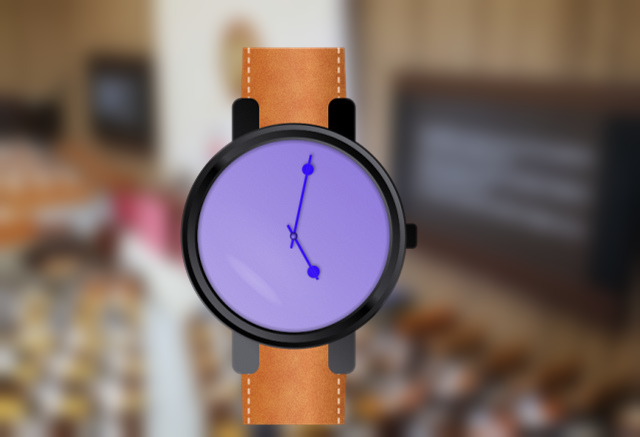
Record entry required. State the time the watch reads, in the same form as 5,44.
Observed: 5,02
